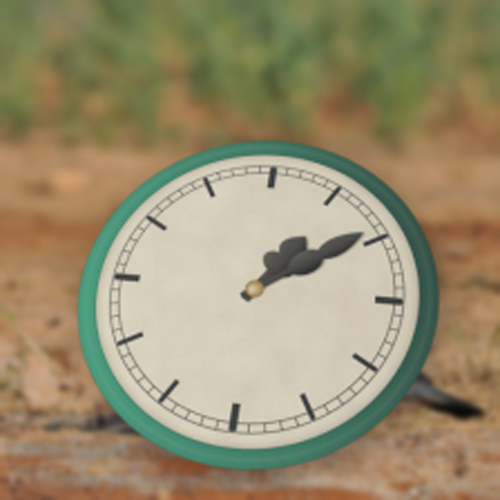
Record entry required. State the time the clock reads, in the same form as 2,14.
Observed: 1,09
